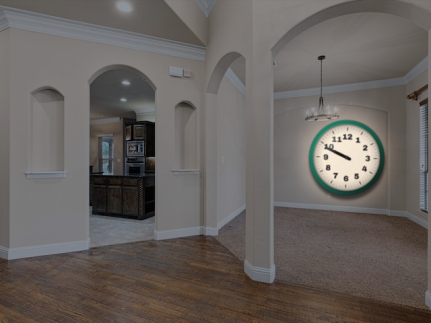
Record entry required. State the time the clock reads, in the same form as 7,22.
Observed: 9,49
